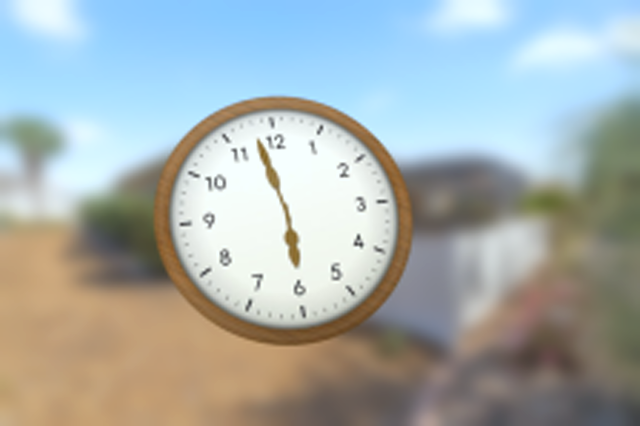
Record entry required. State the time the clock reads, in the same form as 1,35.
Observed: 5,58
